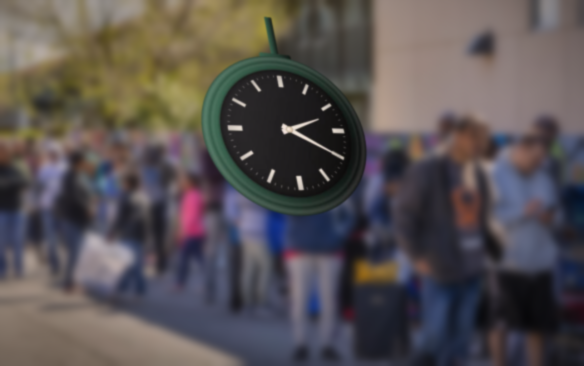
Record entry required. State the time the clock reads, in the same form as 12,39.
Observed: 2,20
